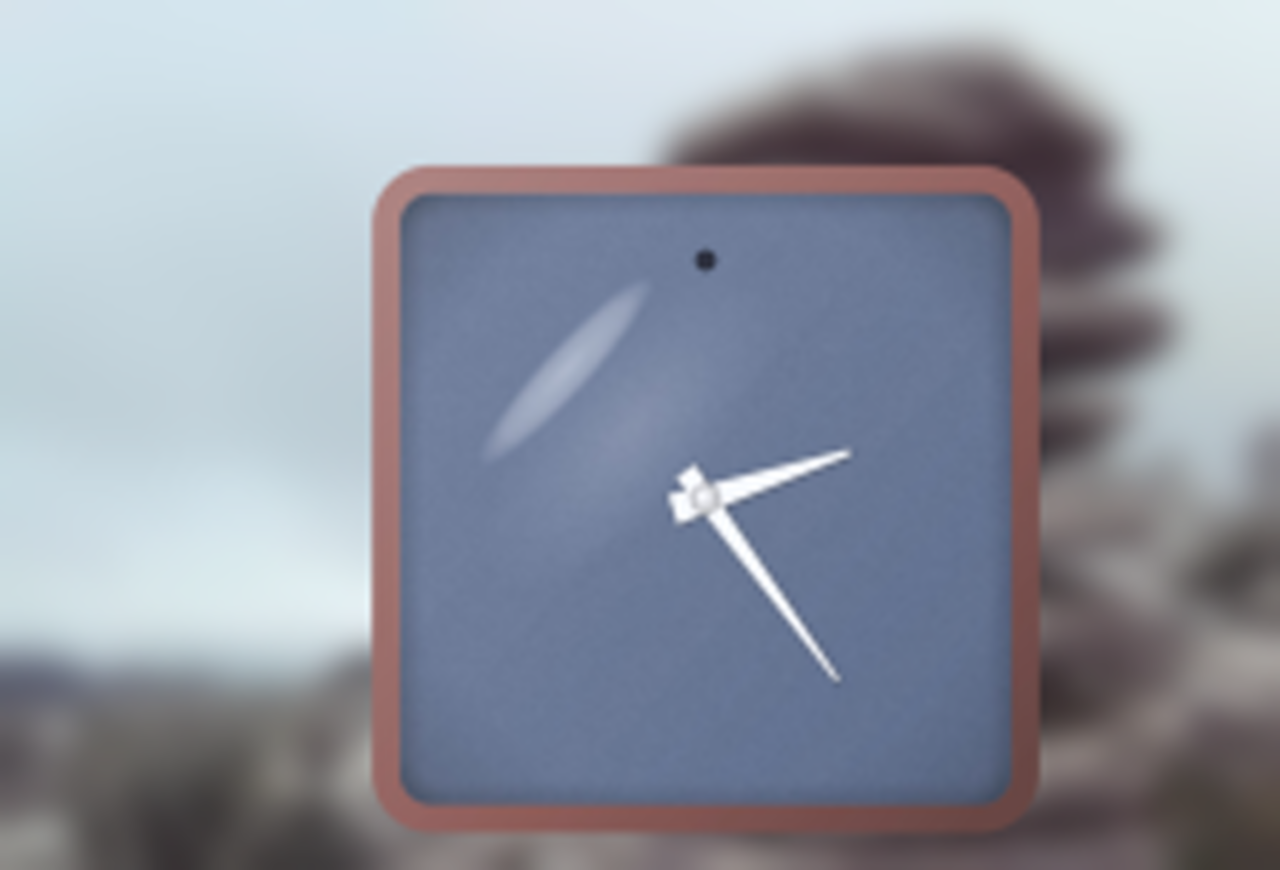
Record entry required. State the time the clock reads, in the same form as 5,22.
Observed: 2,24
